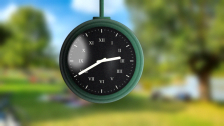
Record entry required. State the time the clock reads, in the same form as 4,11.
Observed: 2,40
